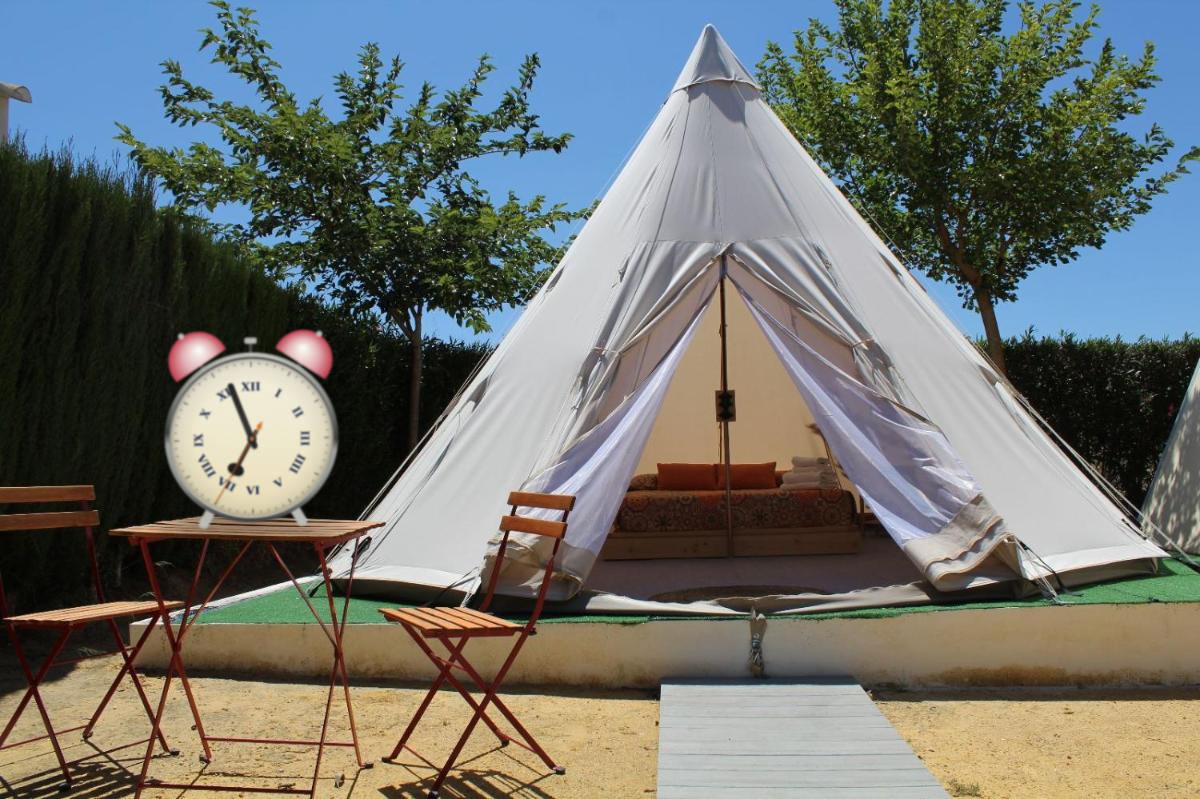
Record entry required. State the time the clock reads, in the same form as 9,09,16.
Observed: 6,56,35
